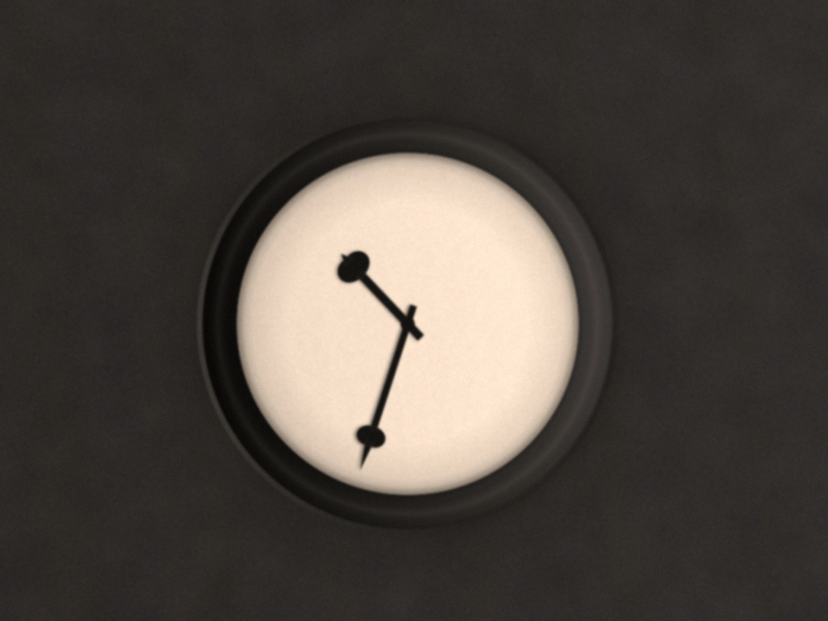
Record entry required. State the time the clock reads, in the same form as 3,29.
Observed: 10,33
